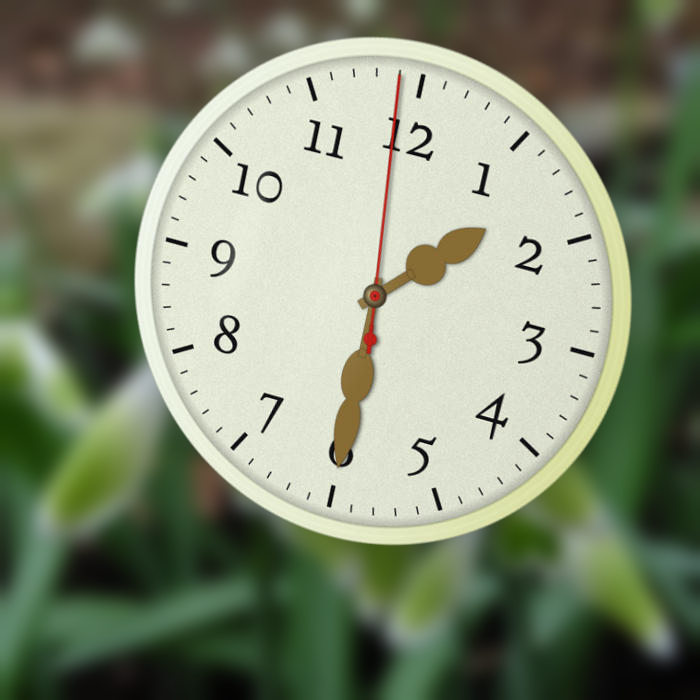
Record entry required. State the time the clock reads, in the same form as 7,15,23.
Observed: 1,29,59
